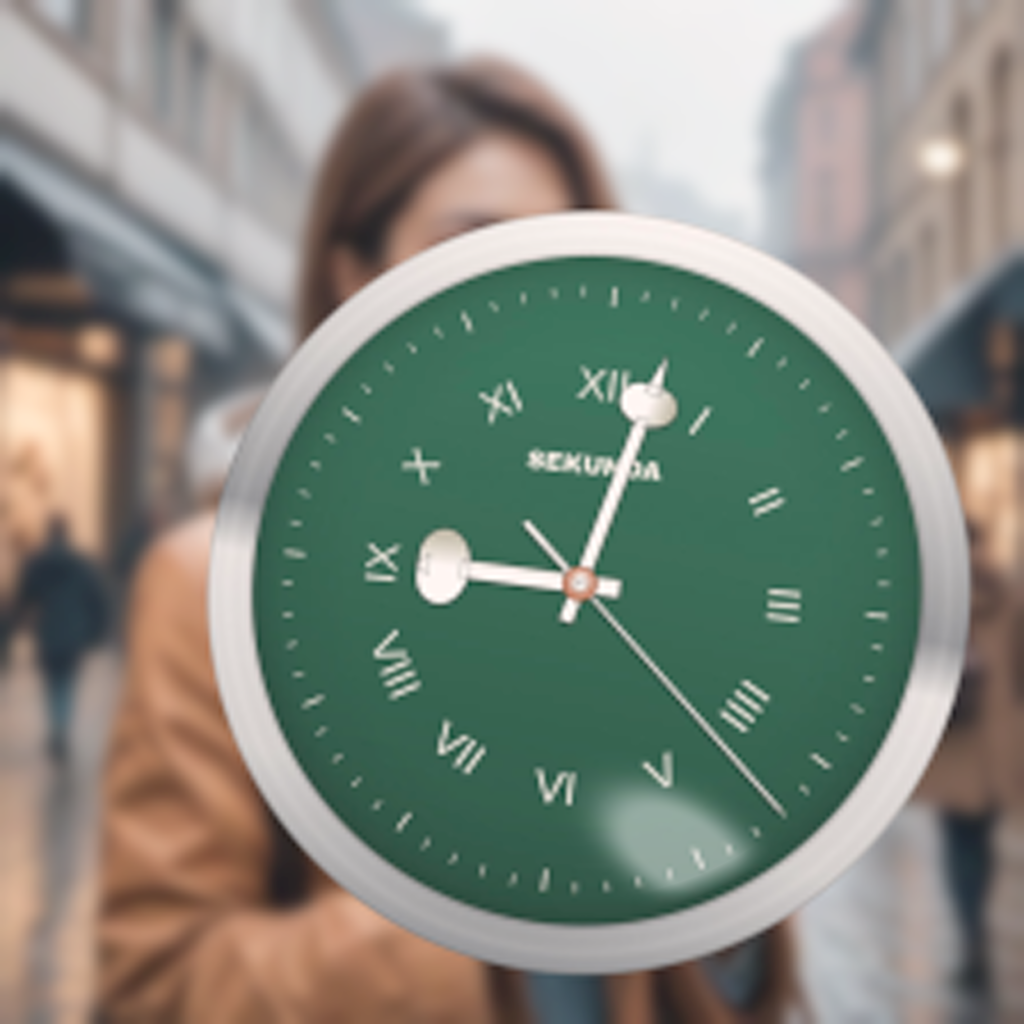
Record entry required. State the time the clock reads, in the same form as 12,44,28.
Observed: 9,02,22
